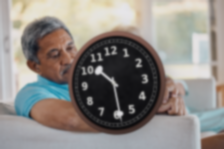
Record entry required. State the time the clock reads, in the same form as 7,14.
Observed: 10,29
